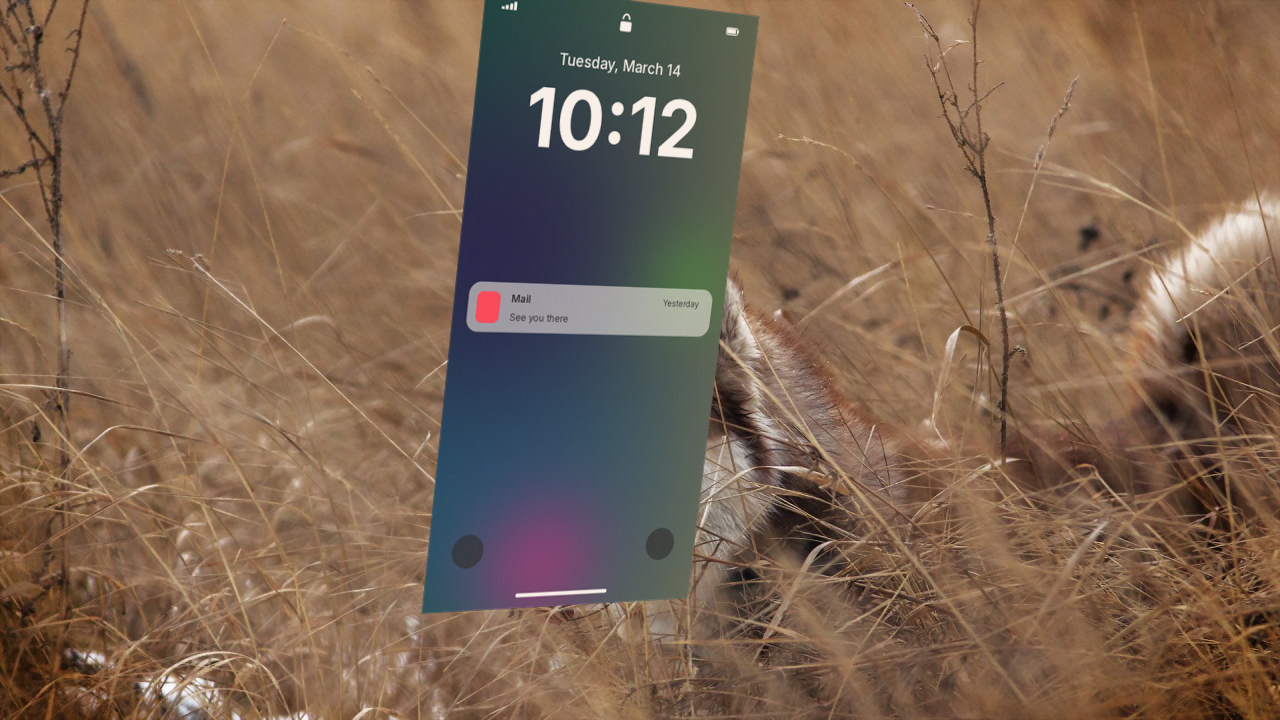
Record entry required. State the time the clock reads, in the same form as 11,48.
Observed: 10,12
